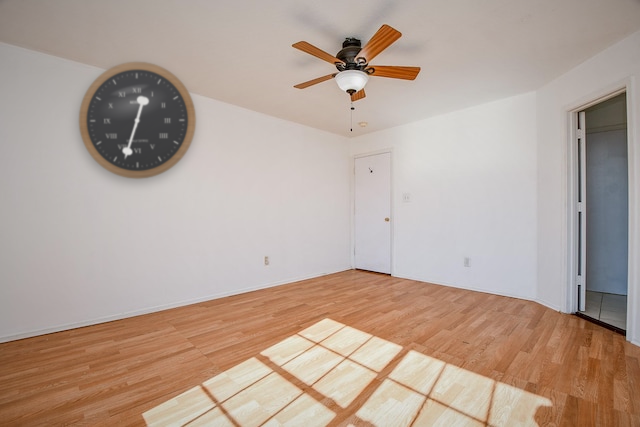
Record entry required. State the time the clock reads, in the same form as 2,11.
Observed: 12,33
